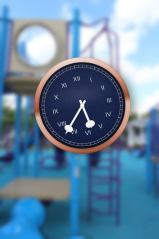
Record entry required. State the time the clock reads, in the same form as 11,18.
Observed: 5,37
